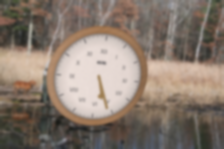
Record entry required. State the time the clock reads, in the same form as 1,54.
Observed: 5,26
